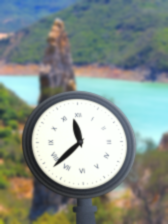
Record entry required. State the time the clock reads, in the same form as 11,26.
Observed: 11,38
